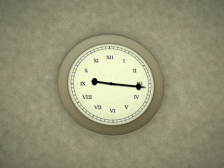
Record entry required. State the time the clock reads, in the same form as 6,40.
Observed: 9,16
